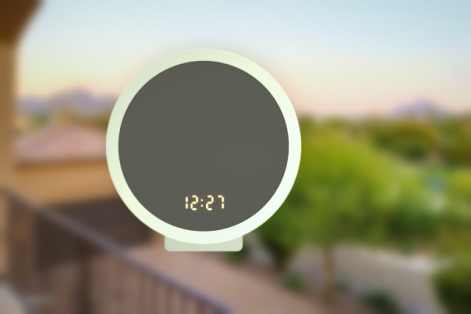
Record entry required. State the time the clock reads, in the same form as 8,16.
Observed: 12,27
